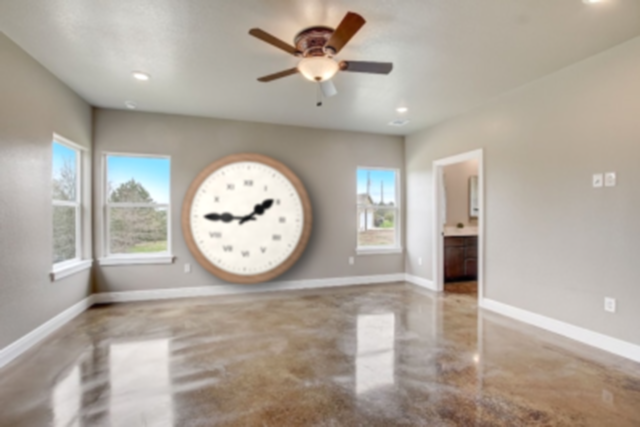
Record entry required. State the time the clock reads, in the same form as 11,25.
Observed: 1,45
